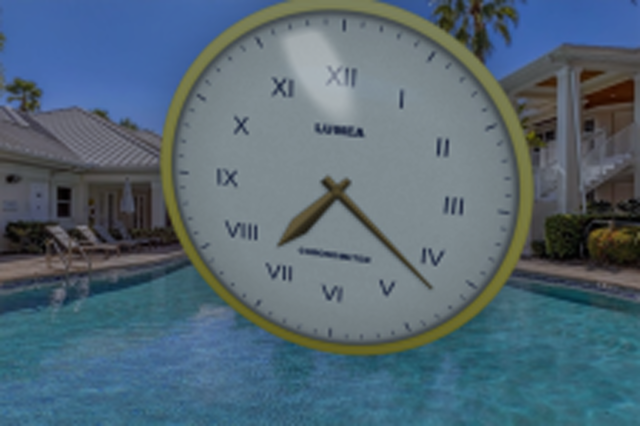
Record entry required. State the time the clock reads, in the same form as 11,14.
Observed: 7,22
